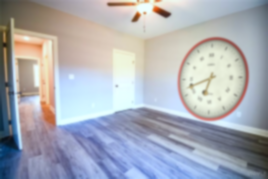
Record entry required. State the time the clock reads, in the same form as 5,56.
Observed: 6,42
